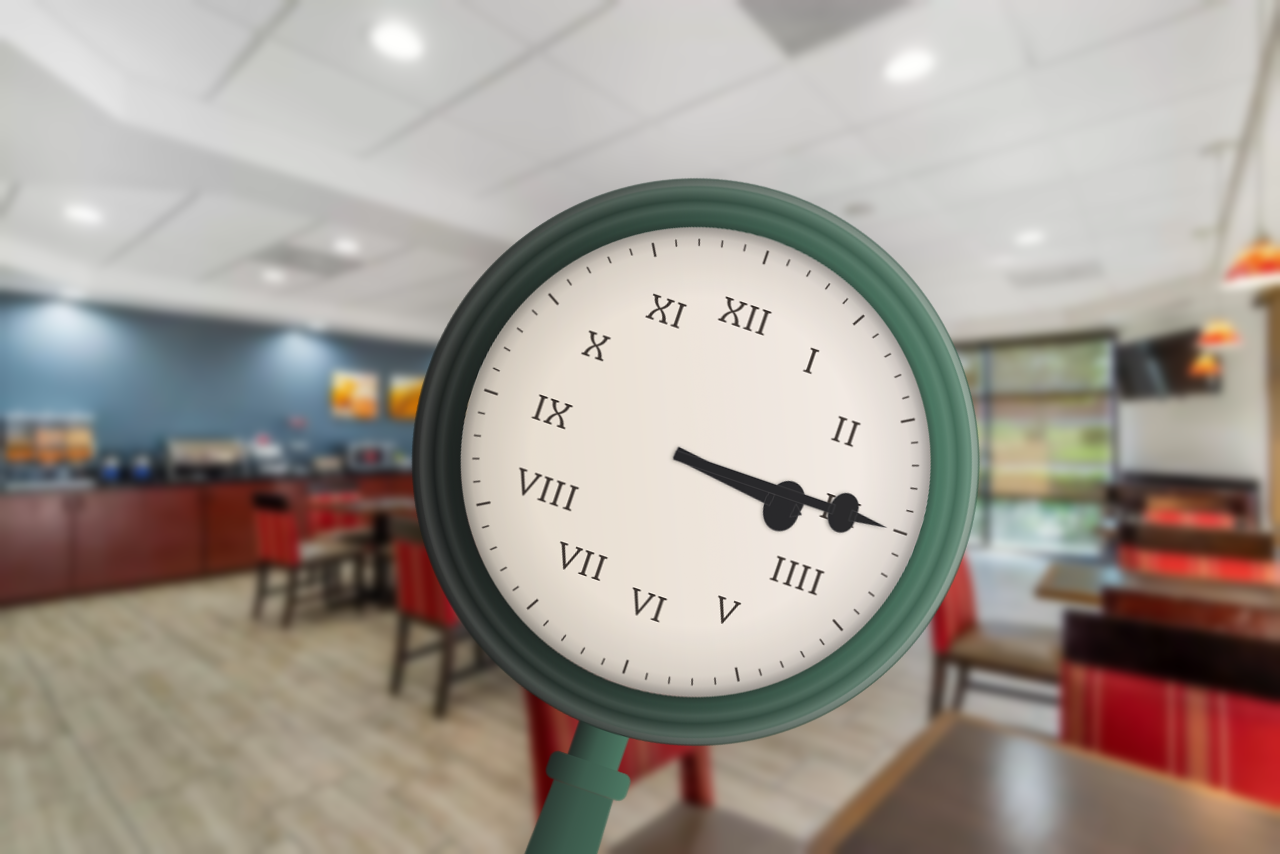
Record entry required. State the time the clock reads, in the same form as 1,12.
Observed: 3,15
